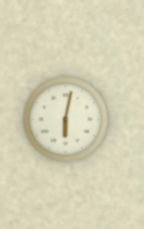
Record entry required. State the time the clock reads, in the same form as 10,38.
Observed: 6,02
